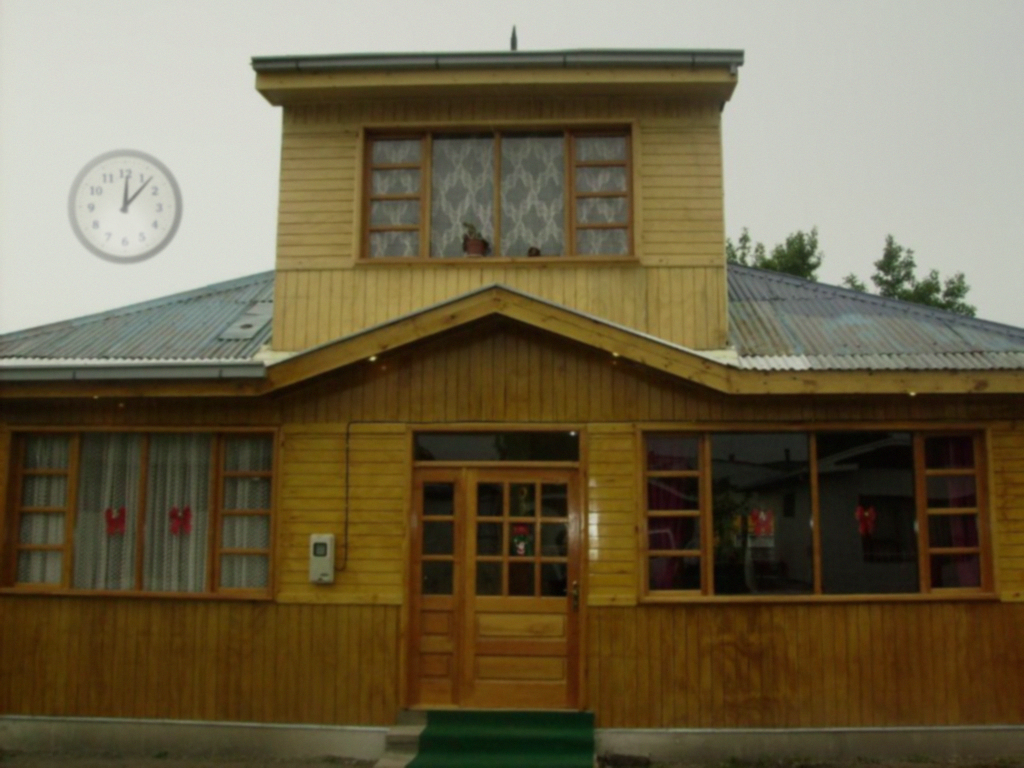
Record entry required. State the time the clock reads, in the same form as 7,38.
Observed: 12,07
